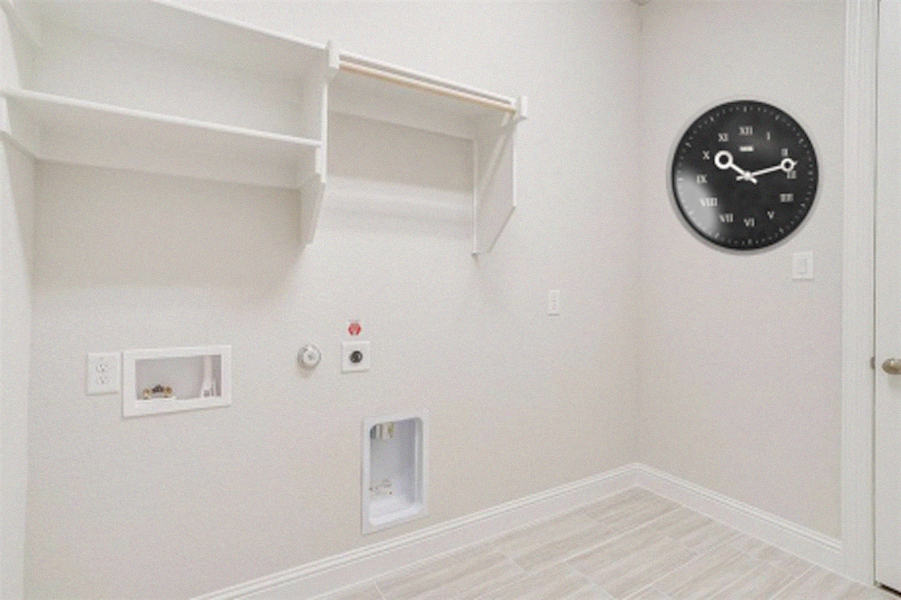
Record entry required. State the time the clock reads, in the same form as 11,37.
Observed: 10,13
